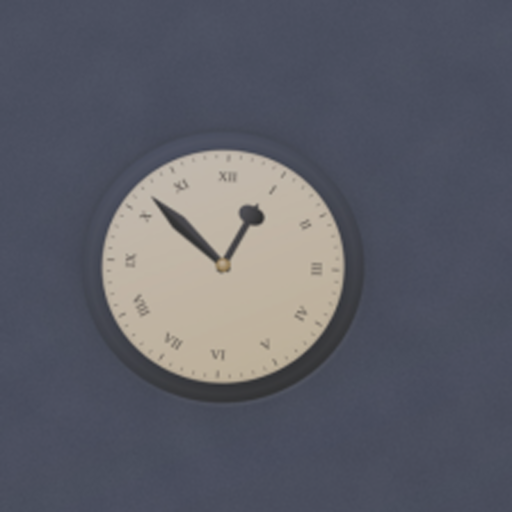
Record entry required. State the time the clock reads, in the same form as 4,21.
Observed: 12,52
